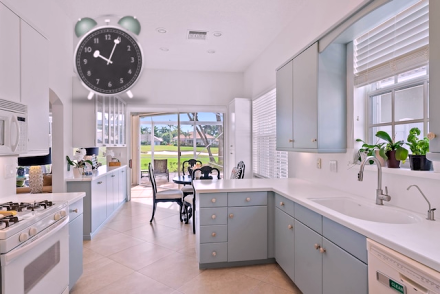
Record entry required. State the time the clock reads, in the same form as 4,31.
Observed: 10,04
